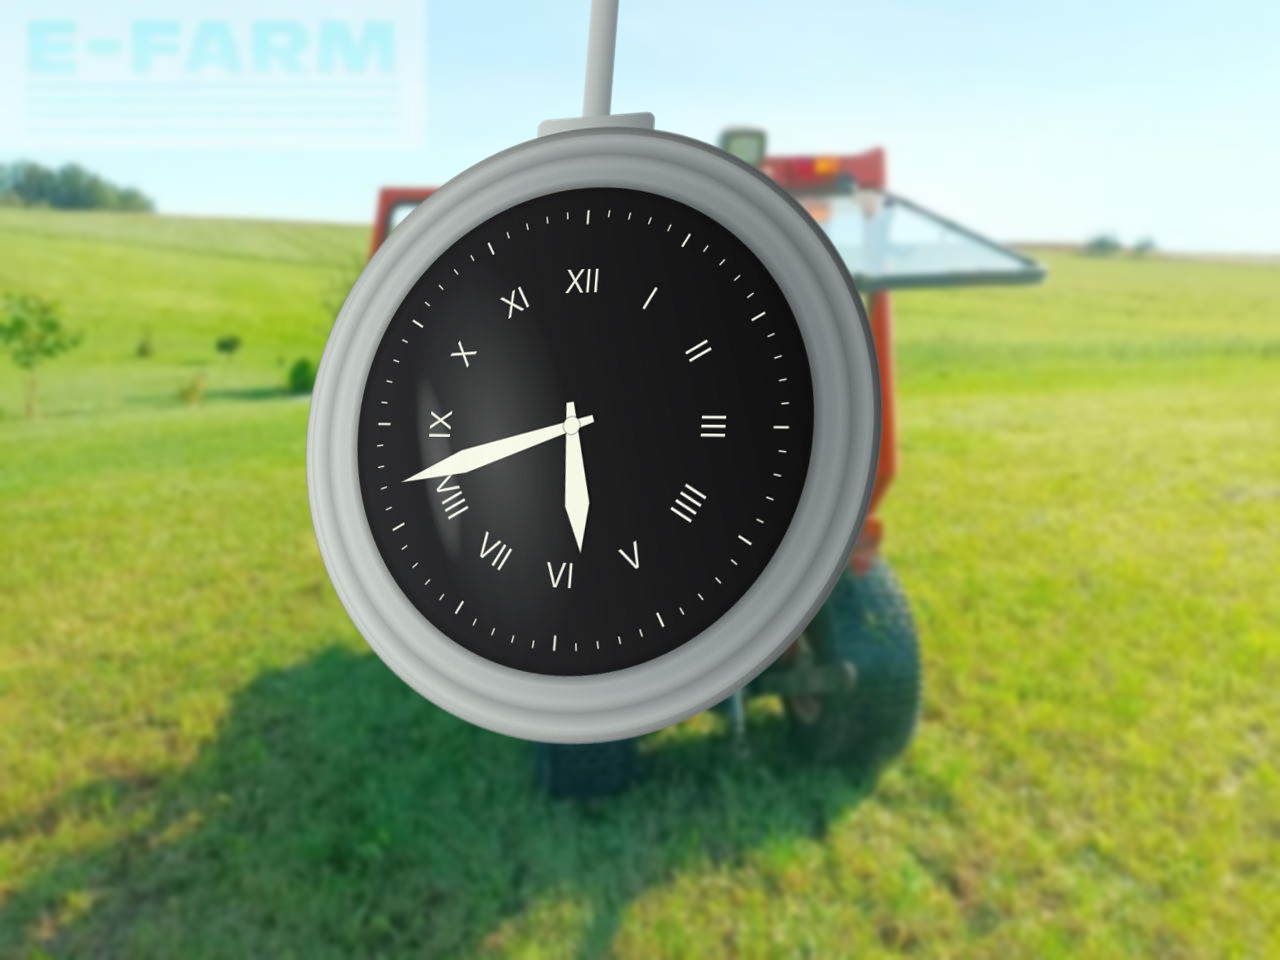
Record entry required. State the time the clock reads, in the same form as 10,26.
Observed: 5,42
